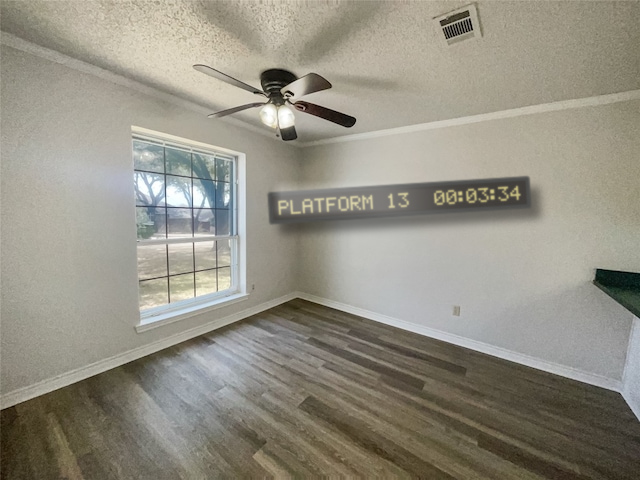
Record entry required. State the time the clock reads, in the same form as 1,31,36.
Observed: 0,03,34
